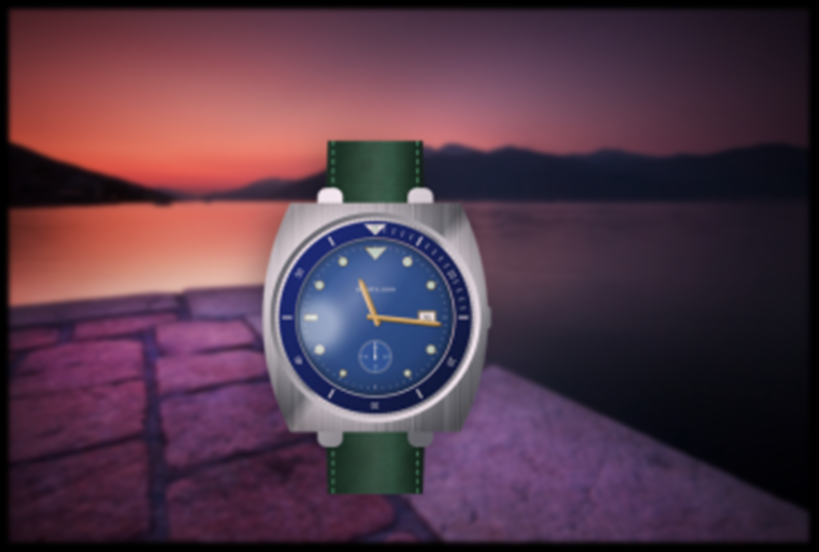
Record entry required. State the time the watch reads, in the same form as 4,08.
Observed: 11,16
